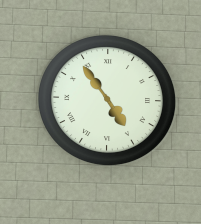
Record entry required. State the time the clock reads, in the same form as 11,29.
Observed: 4,54
